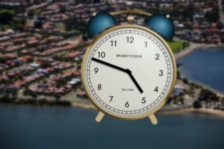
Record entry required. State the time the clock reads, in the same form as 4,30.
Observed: 4,48
